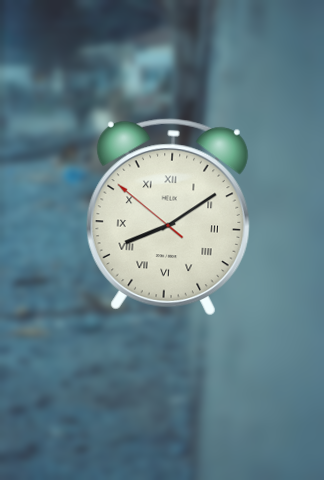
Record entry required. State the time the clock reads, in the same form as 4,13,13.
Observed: 8,08,51
